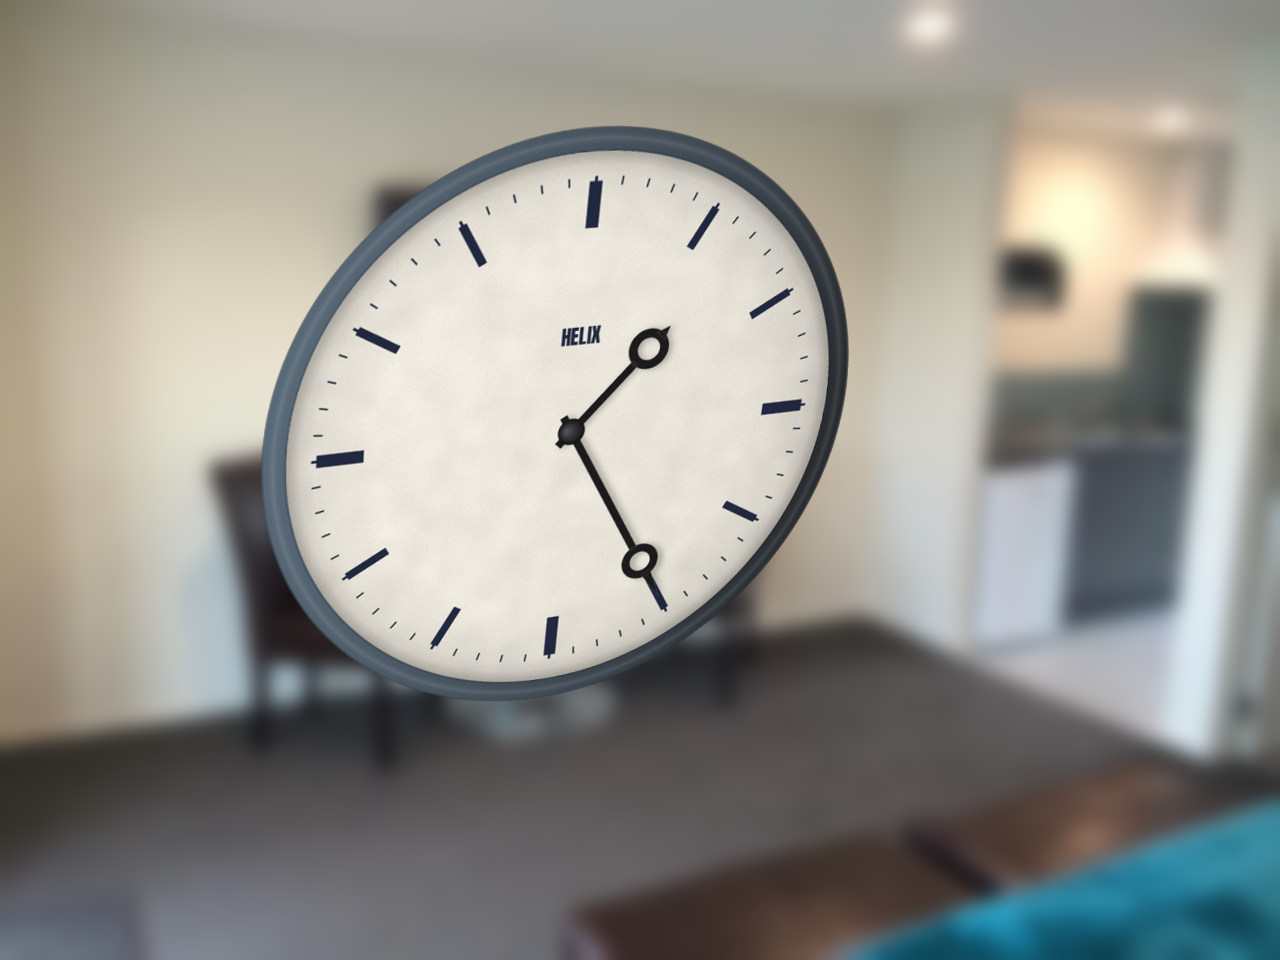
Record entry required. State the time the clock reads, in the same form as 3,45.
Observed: 1,25
